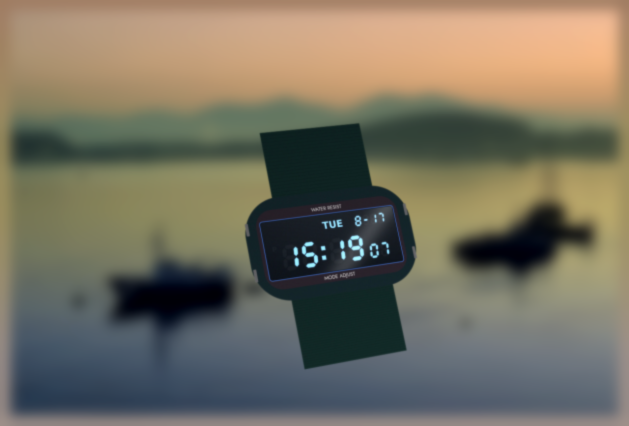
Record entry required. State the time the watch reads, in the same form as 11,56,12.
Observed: 15,19,07
